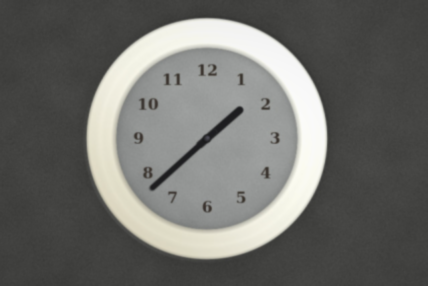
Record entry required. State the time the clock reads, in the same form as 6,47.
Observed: 1,38
